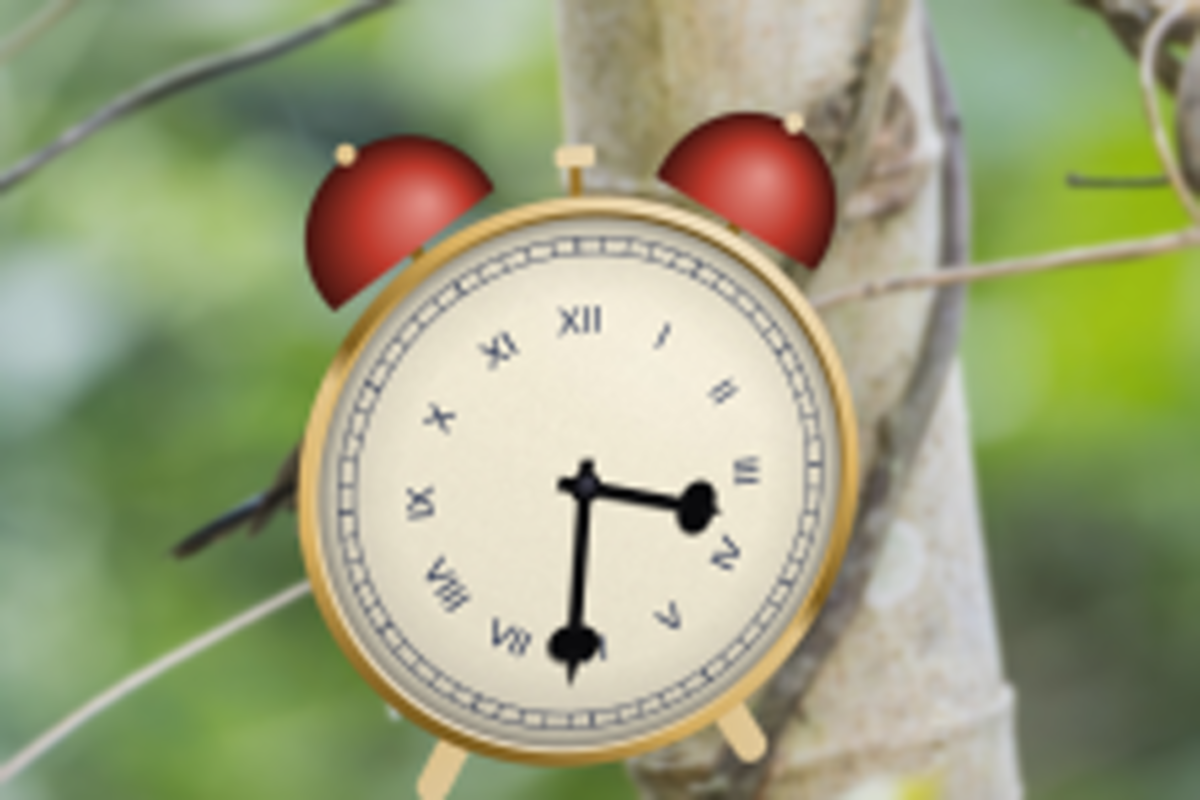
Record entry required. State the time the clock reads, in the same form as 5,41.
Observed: 3,31
